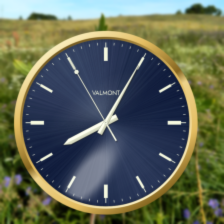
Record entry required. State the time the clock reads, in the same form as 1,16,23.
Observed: 8,04,55
